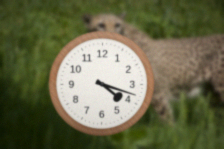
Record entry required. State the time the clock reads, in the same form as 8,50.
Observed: 4,18
